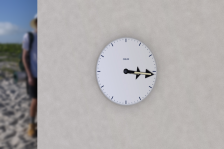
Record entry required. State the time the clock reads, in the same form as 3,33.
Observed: 3,16
